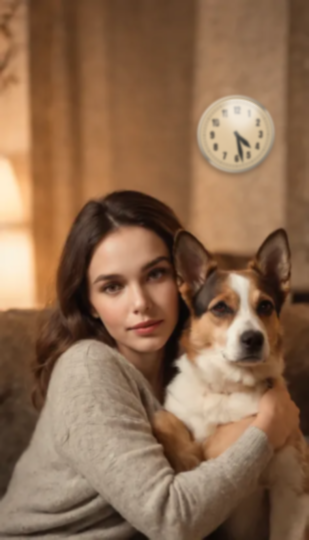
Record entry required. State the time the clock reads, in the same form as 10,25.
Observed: 4,28
